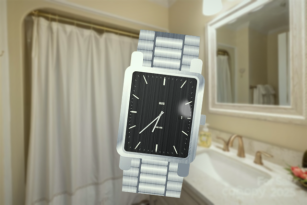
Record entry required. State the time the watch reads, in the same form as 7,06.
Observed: 6,37
